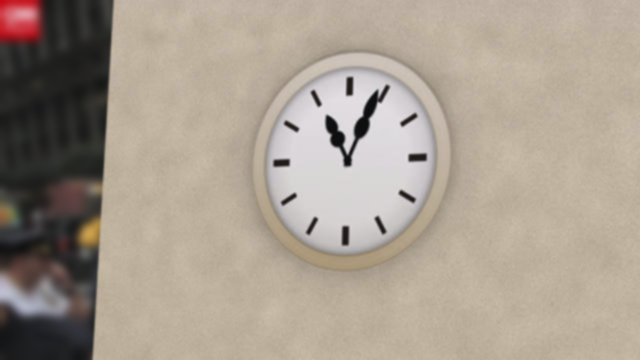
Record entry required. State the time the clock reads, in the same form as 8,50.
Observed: 11,04
